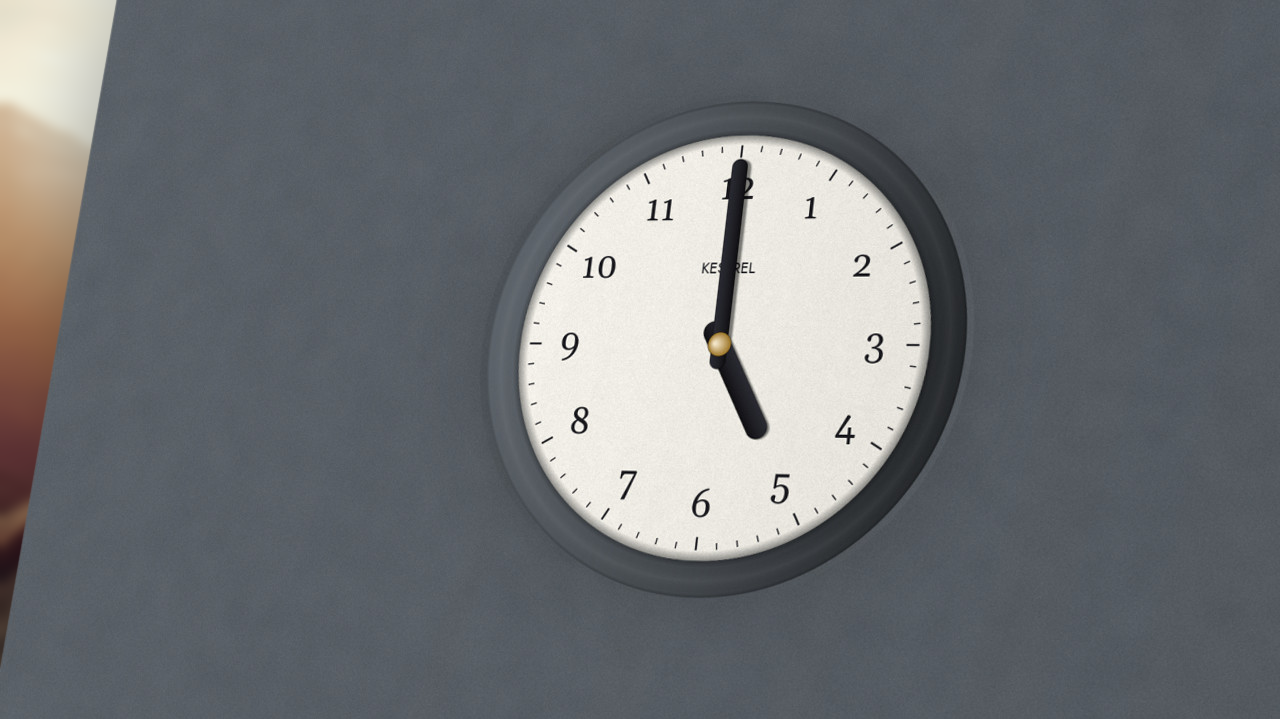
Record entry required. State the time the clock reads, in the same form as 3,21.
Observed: 5,00
